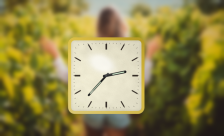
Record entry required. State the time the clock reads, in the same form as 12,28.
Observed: 2,37
